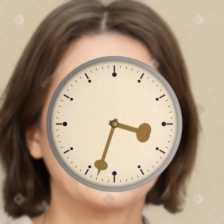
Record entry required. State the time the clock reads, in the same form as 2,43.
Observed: 3,33
